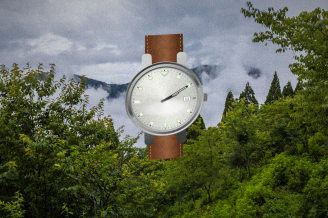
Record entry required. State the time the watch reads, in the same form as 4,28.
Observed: 2,10
